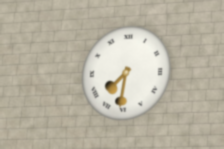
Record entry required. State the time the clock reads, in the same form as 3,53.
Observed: 7,31
